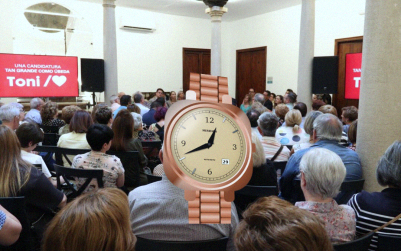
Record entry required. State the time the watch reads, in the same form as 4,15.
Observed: 12,41
